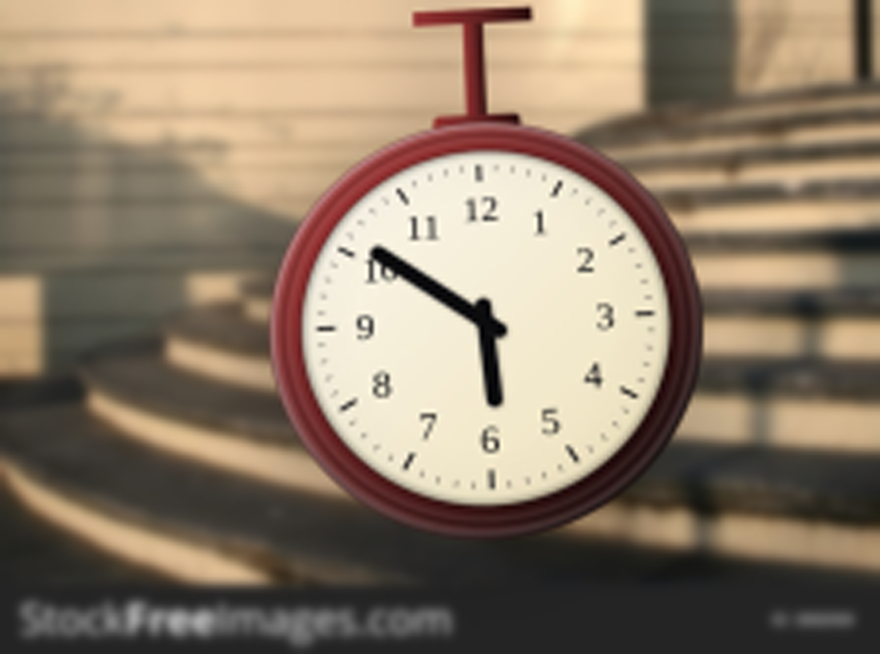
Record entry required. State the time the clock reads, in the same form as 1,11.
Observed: 5,51
